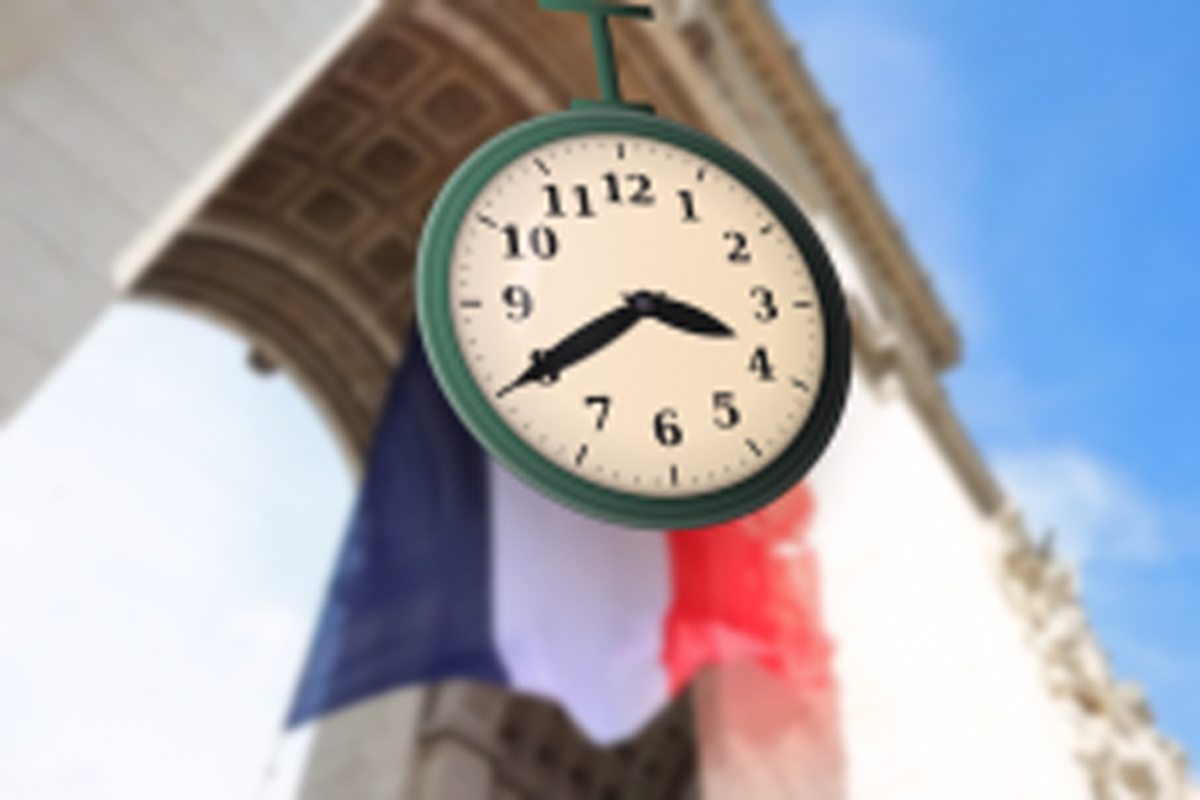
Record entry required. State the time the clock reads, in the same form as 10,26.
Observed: 3,40
